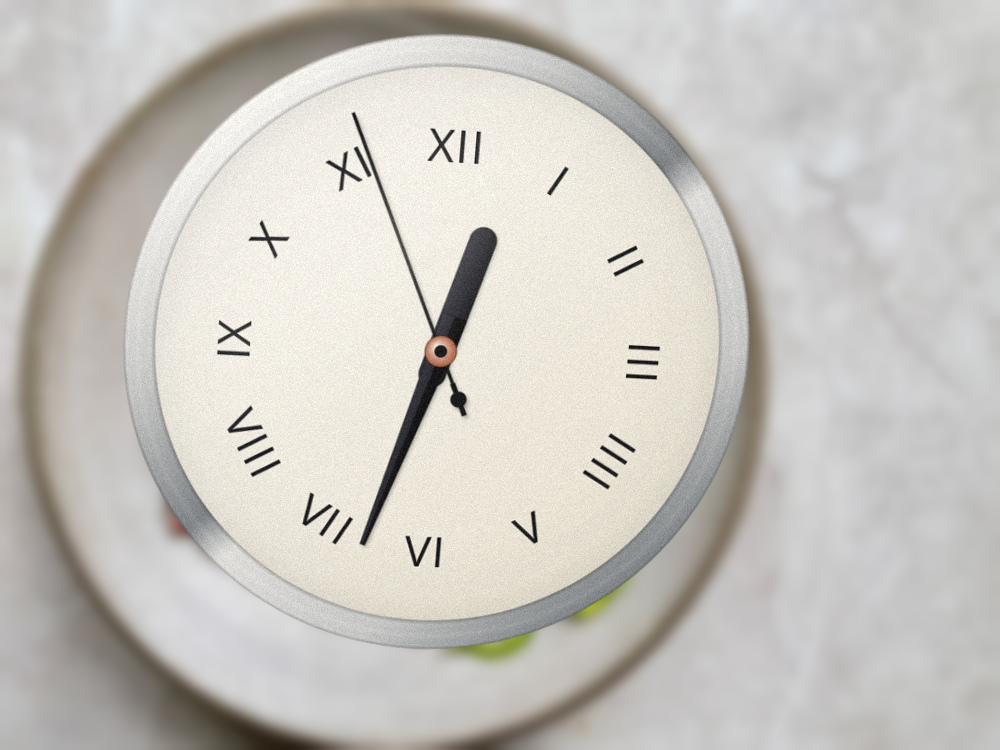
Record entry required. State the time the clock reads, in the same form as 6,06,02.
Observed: 12,32,56
